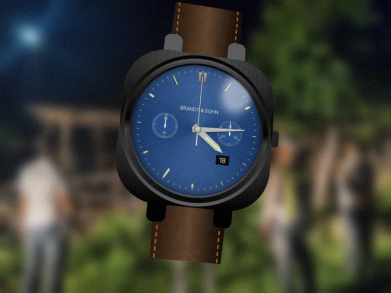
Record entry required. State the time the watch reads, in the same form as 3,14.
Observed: 4,14
